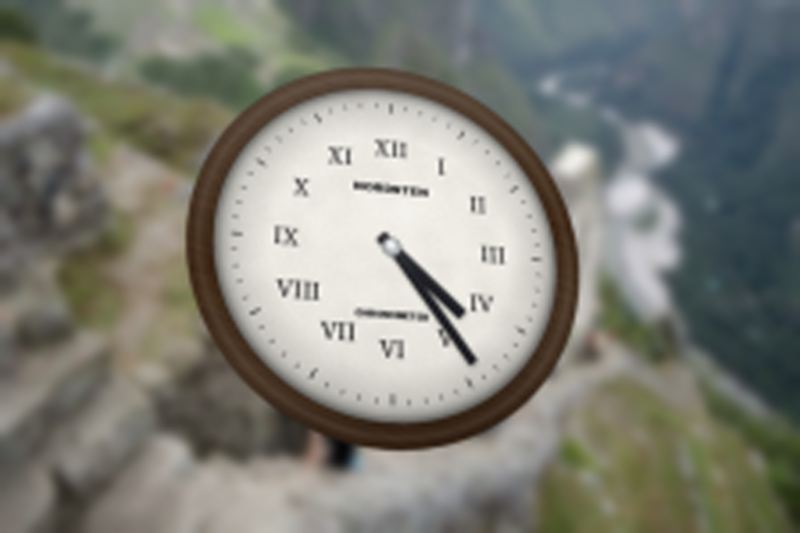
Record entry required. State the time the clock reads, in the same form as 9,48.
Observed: 4,24
